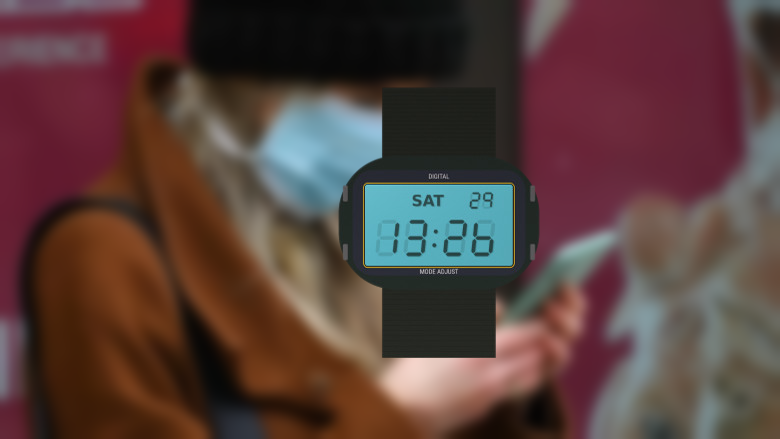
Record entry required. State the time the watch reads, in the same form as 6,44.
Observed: 13,26
